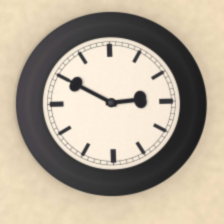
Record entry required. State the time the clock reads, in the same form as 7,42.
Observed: 2,50
